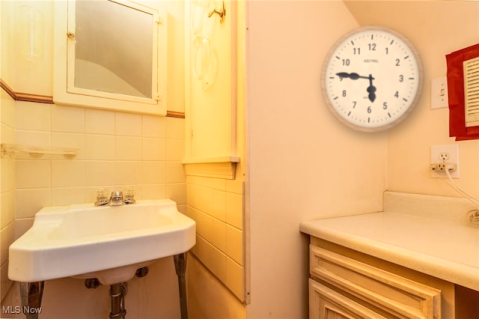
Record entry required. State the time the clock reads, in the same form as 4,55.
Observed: 5,46
